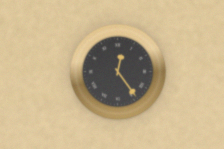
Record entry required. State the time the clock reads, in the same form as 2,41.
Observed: 12,24
